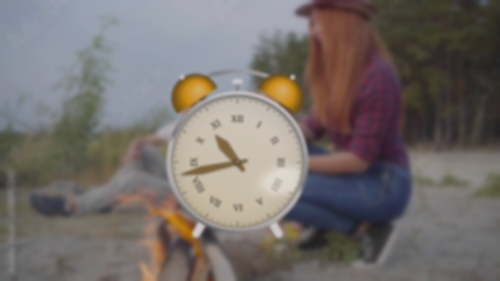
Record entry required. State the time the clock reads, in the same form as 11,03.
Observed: 10,43
